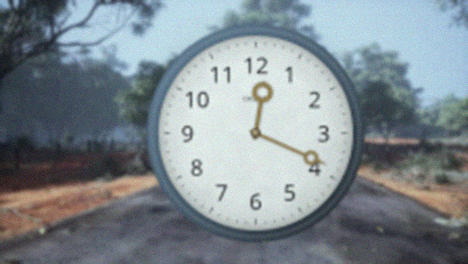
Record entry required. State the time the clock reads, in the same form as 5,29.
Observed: 12,19
